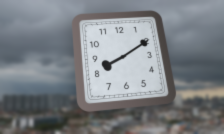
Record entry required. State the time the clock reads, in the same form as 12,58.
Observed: 8,10
